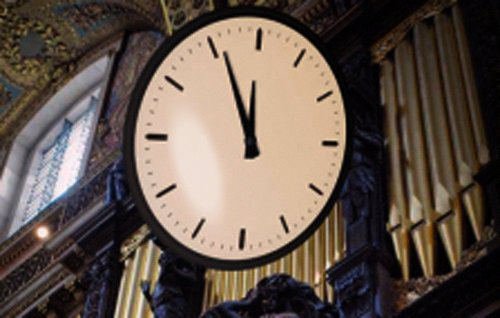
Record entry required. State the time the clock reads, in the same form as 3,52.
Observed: 11,56
